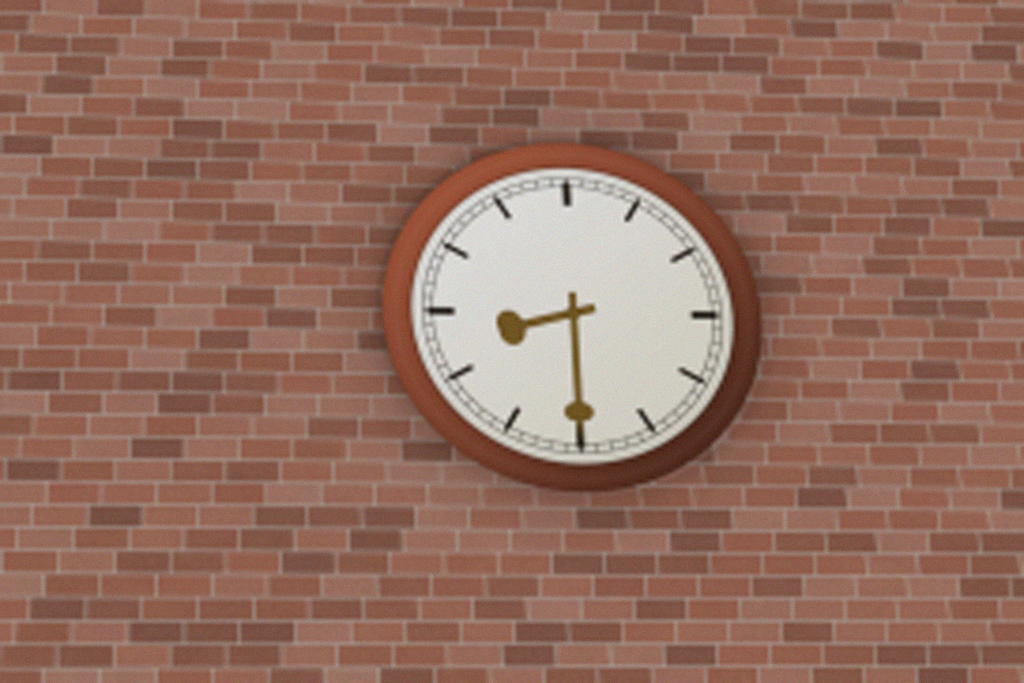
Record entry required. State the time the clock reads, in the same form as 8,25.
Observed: 8,30
